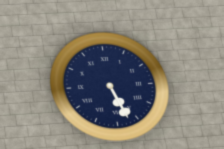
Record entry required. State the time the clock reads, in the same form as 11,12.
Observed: 5,27
